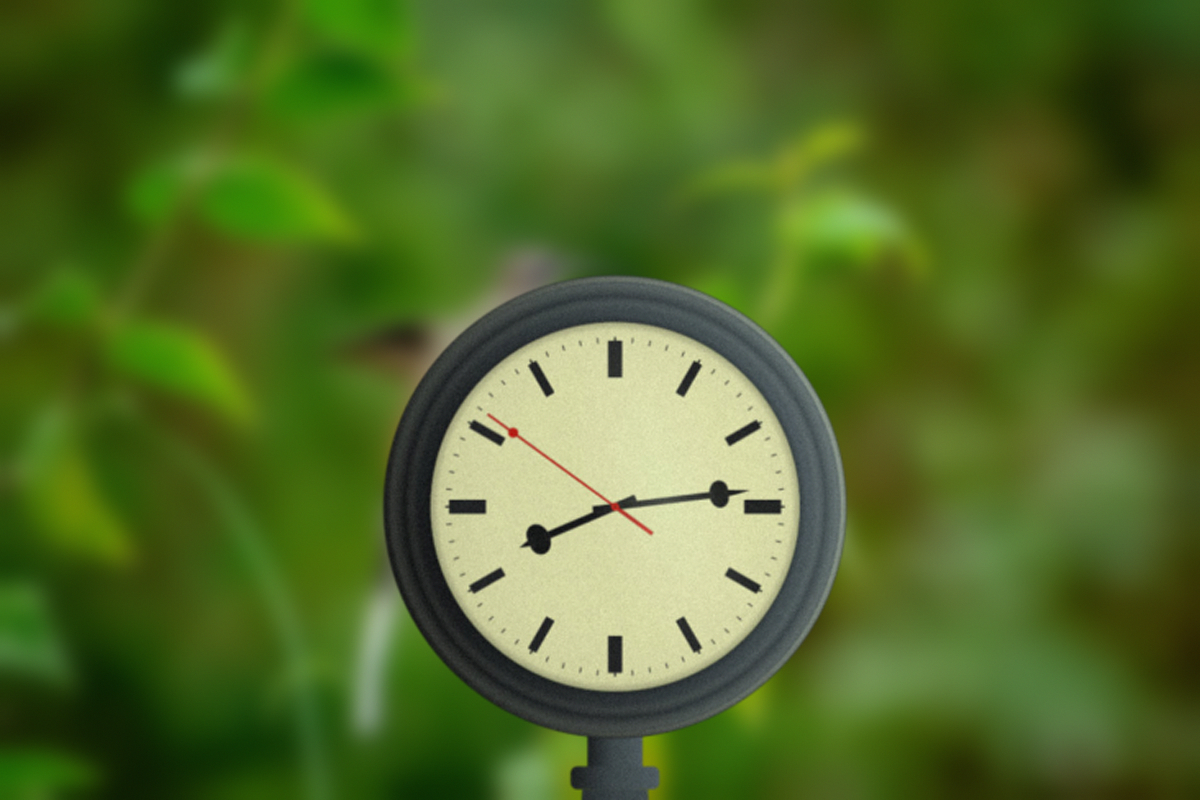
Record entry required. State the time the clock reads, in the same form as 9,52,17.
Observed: 8,13,51
